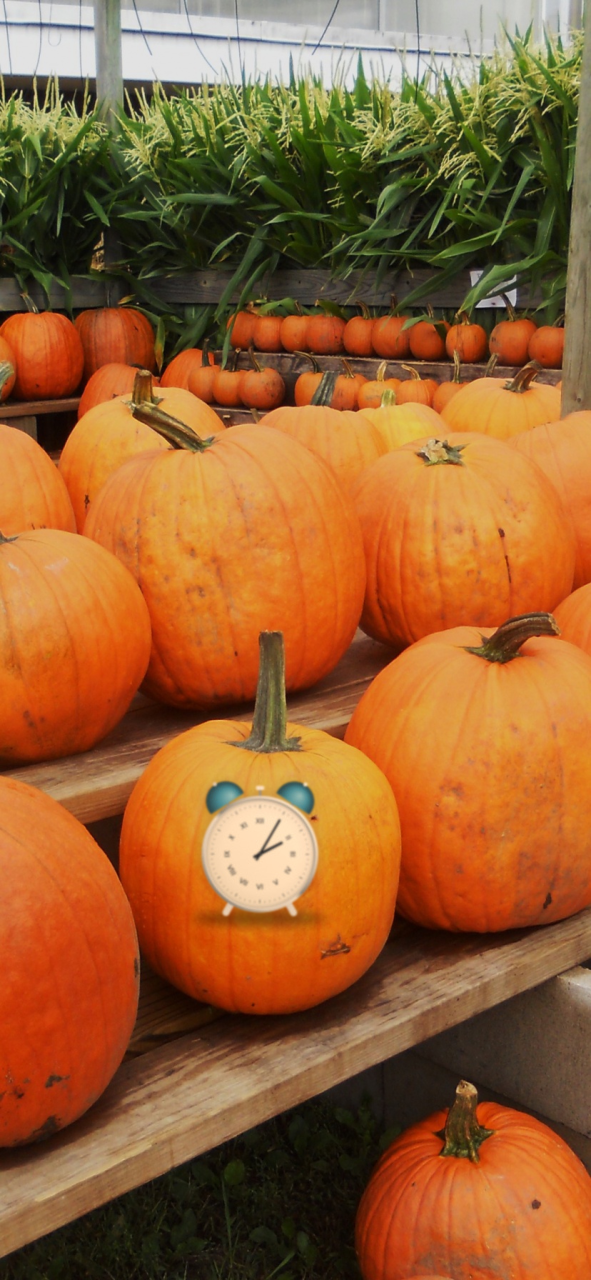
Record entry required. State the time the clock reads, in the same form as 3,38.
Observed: 2,05
